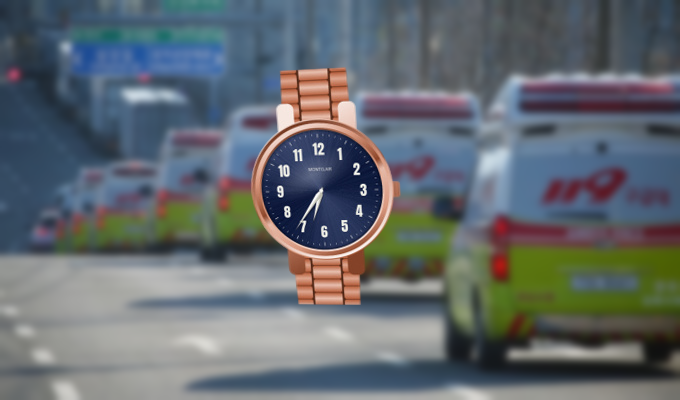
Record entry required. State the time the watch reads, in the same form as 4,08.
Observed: 6,36
